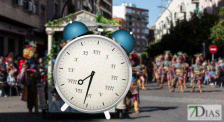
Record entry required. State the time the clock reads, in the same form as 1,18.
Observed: 7,31
